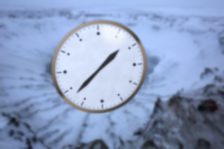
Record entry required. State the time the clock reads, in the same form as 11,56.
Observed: 1,38
